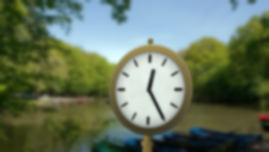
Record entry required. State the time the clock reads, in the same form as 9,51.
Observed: 12,25
